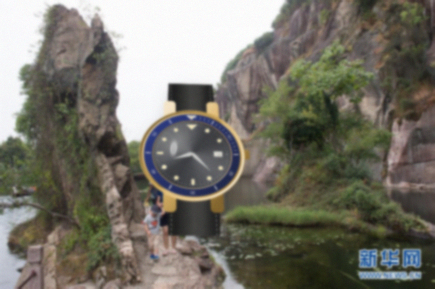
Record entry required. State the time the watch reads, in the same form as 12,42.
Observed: 8,23
